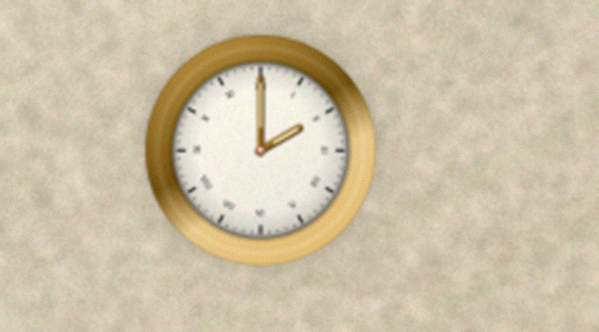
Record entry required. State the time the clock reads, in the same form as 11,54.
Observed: 2,00
